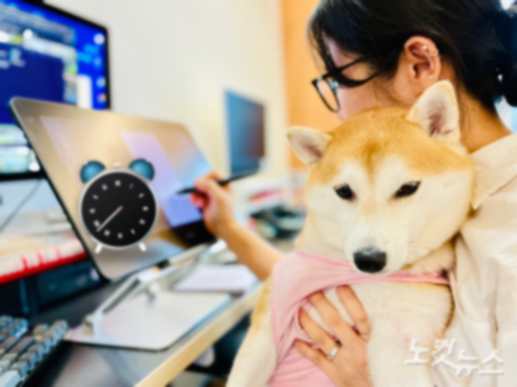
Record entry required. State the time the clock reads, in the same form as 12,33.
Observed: 7,38
